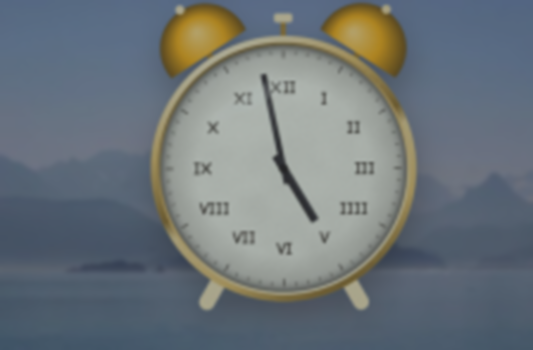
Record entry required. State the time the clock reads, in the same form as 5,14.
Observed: 4,58
